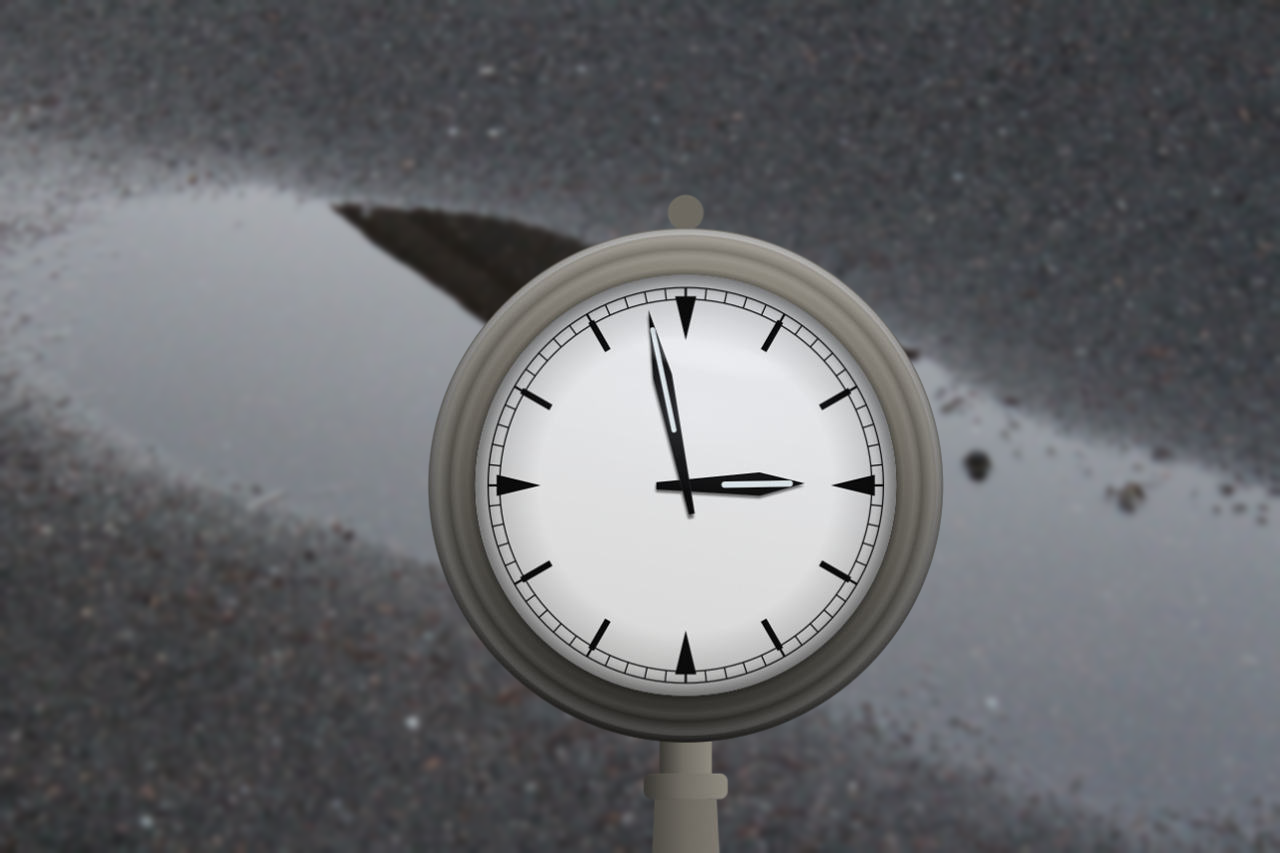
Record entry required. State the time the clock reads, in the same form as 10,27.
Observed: 2,58
